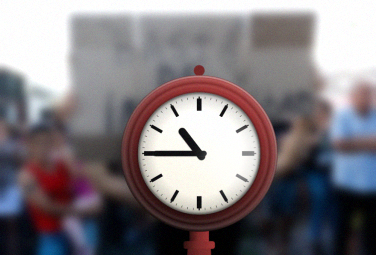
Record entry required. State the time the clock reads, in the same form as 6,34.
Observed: 10,45
